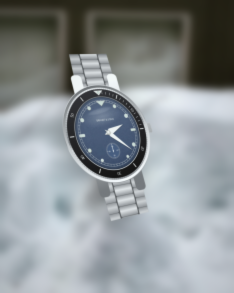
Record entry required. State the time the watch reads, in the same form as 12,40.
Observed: 2,22
